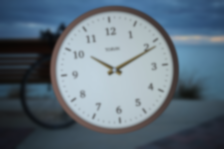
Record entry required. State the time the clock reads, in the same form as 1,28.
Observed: 10,11
